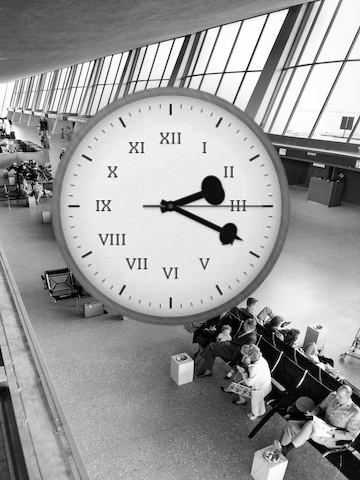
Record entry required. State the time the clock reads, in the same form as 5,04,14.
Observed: 2,19,15
